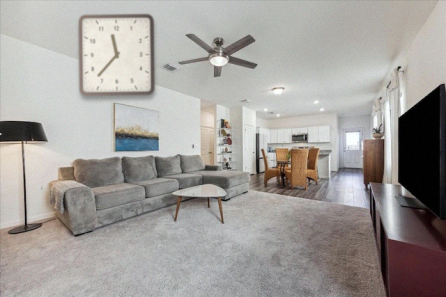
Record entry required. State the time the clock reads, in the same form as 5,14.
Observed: 11,37
